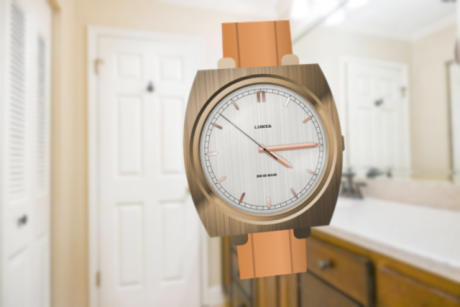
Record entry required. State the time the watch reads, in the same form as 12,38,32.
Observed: 4,14,52
